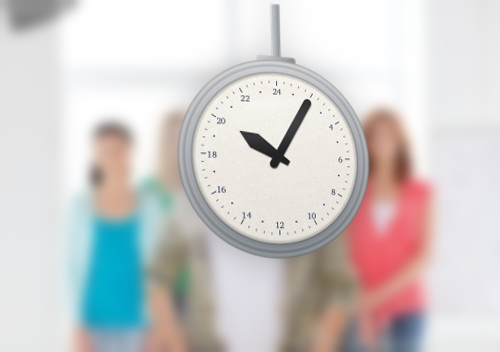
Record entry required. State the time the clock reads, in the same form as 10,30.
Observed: 20,05
